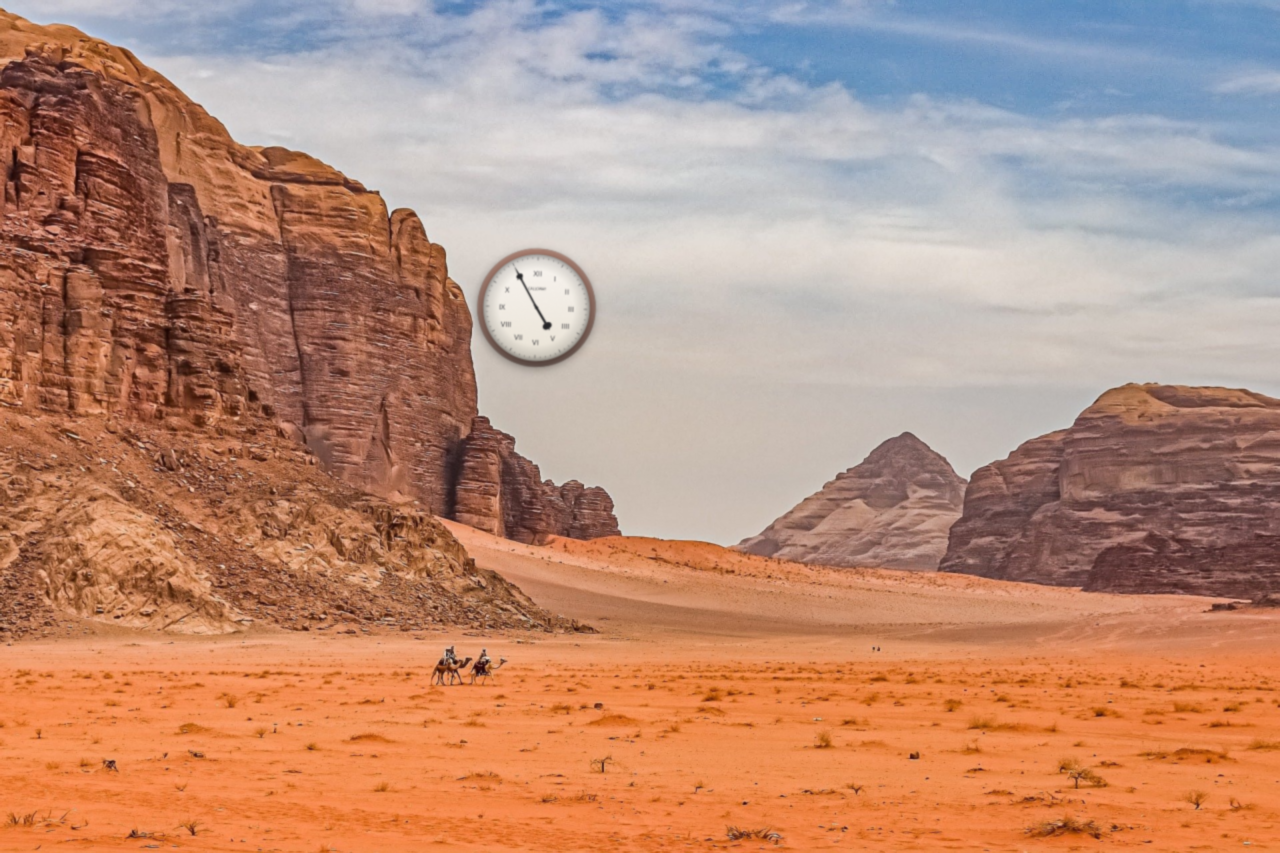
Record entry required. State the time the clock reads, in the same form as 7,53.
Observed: 4,55
